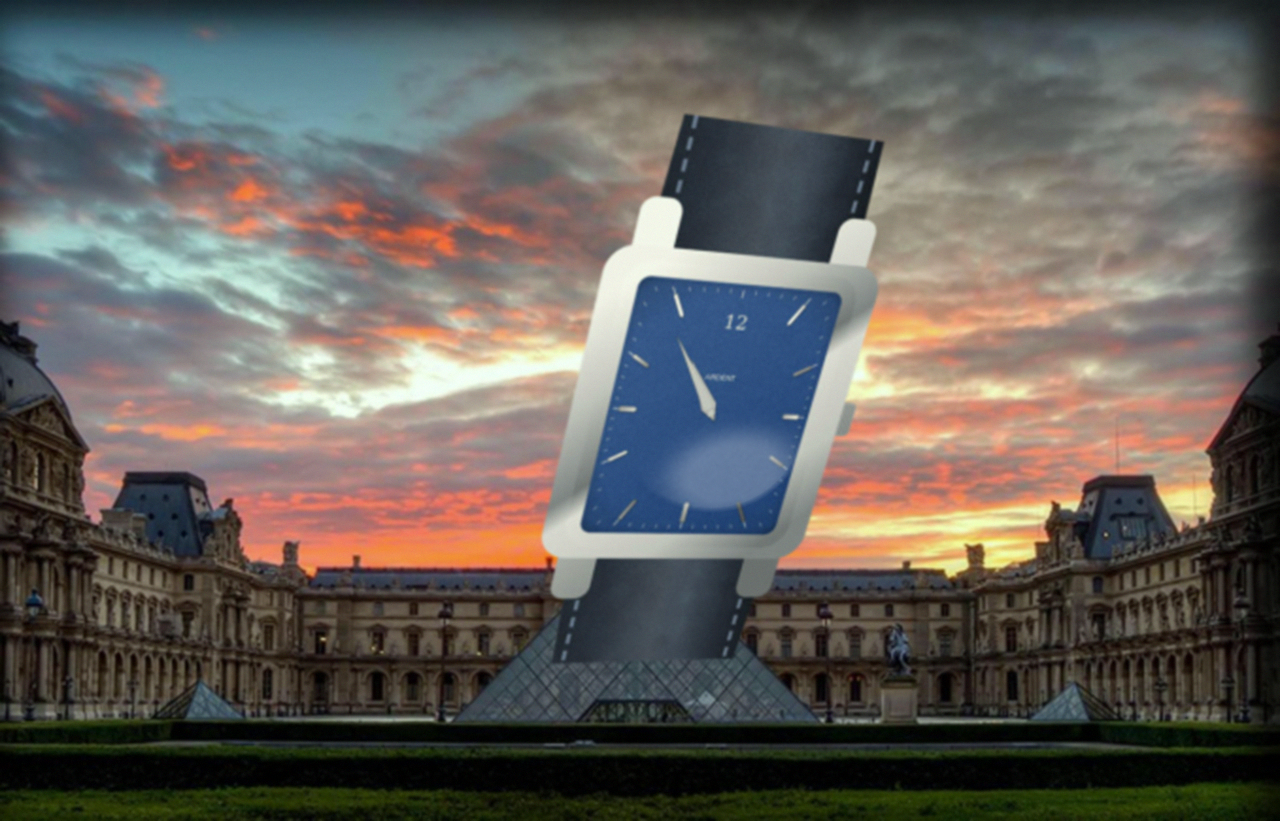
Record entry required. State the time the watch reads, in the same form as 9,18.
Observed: 10,54
